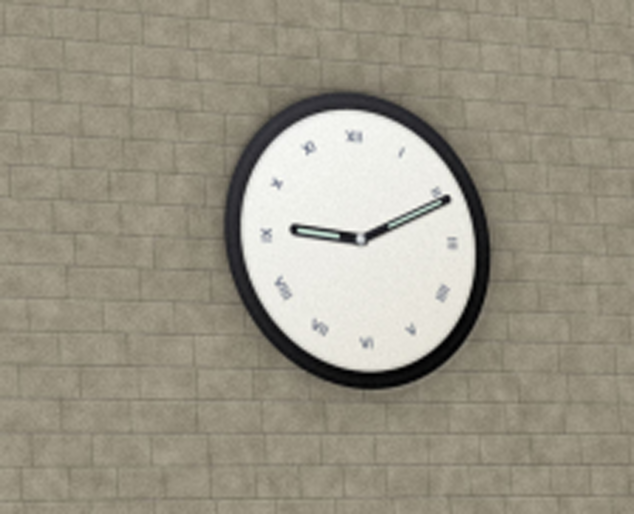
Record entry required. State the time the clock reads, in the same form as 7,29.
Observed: 9,11
